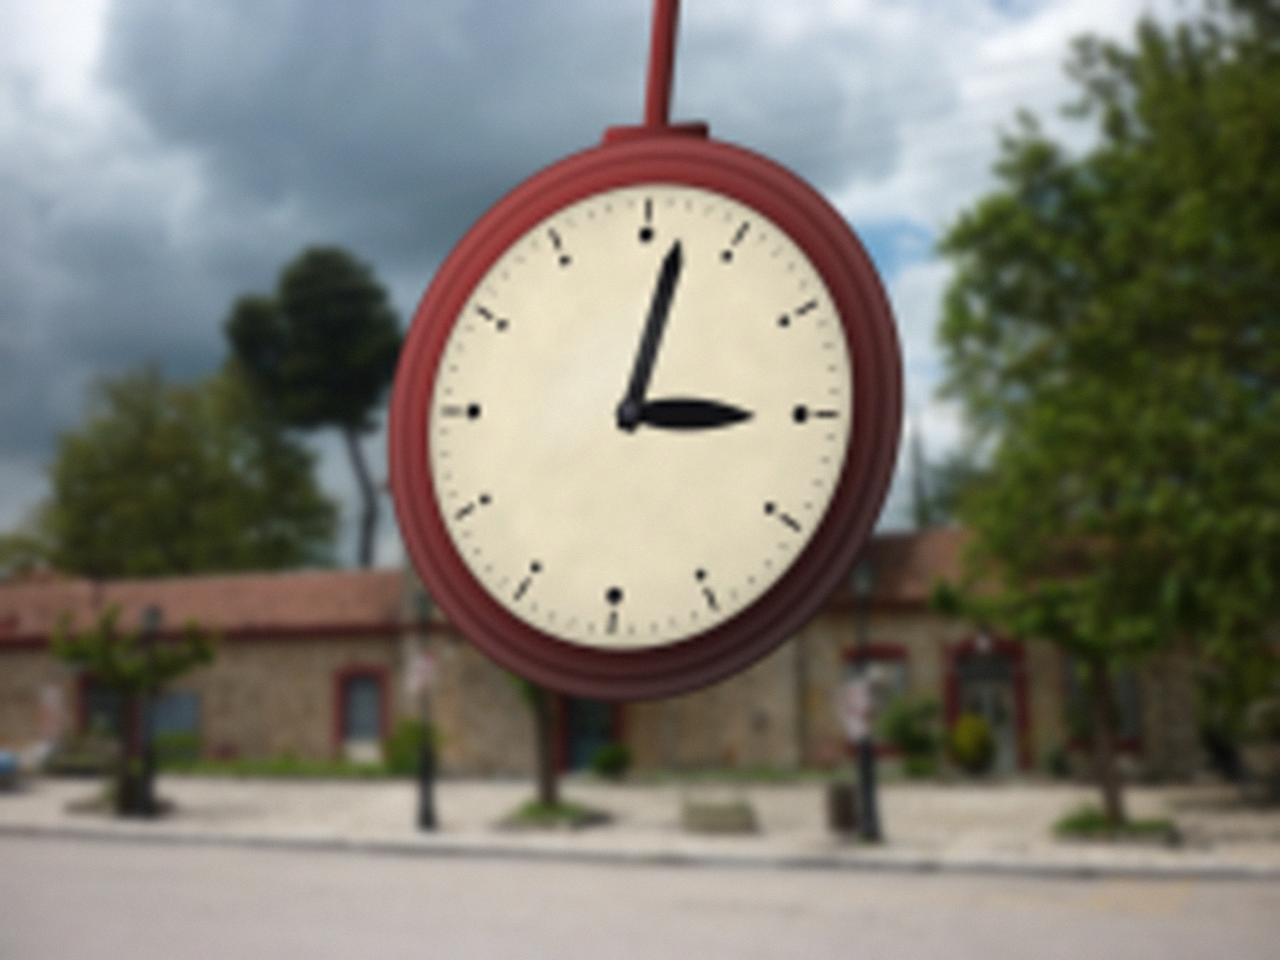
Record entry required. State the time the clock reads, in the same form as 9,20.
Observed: 3,02
